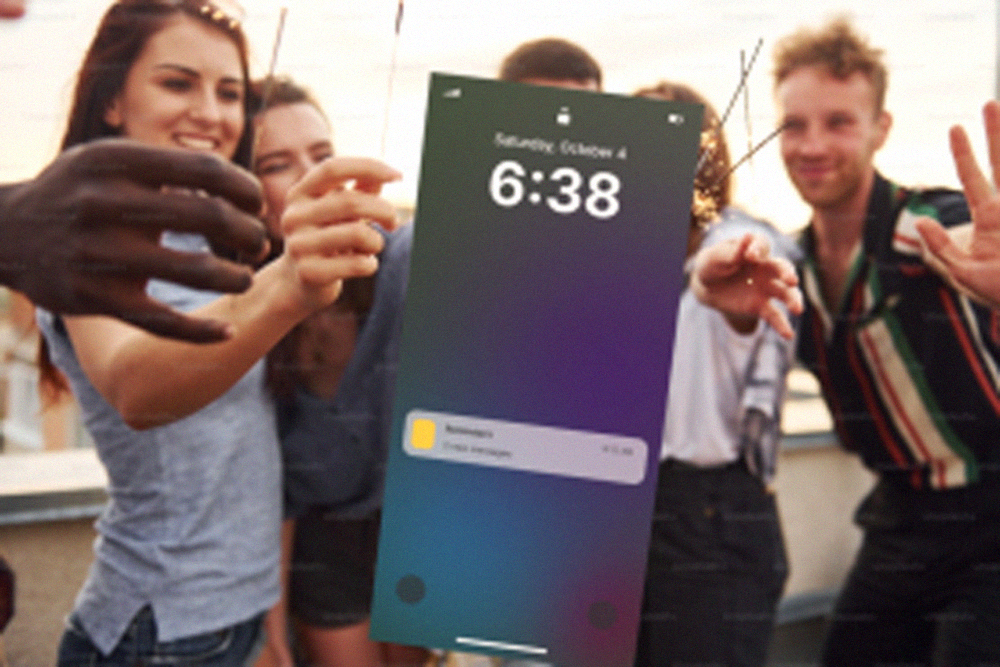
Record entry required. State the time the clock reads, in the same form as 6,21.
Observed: 6,38
